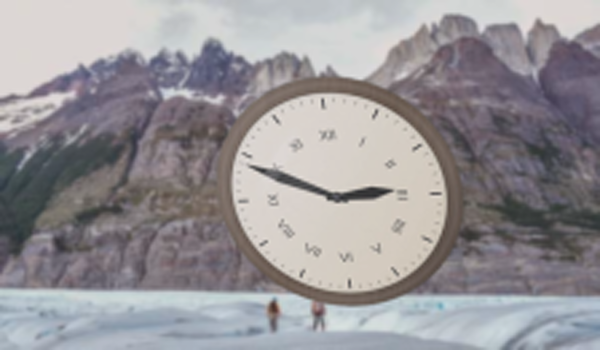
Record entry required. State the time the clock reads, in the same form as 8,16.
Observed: 2,49
